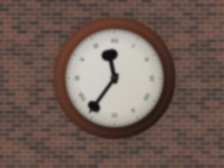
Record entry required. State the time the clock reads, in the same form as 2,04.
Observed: 11,36
